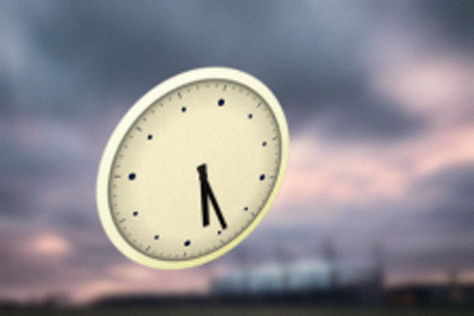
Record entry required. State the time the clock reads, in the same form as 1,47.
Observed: 5,24
